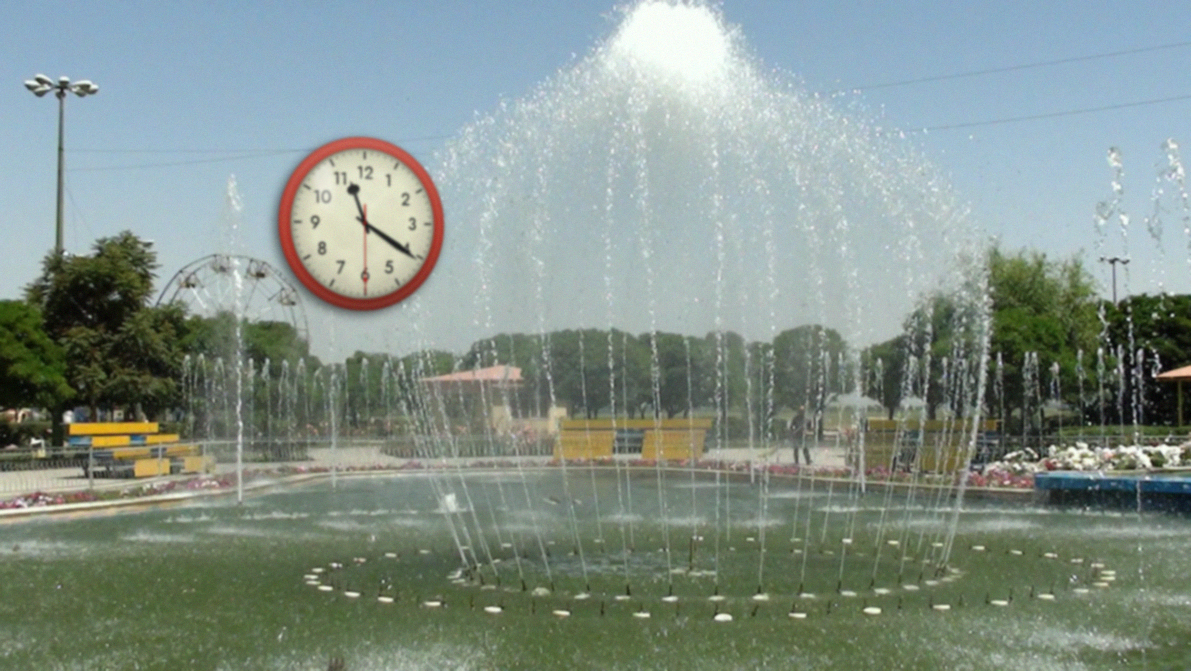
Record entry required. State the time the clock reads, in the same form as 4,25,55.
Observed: 11,20,30
